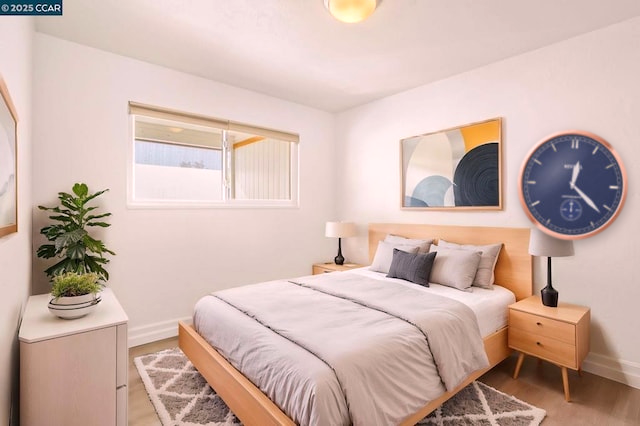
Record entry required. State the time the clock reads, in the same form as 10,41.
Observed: 12,22
